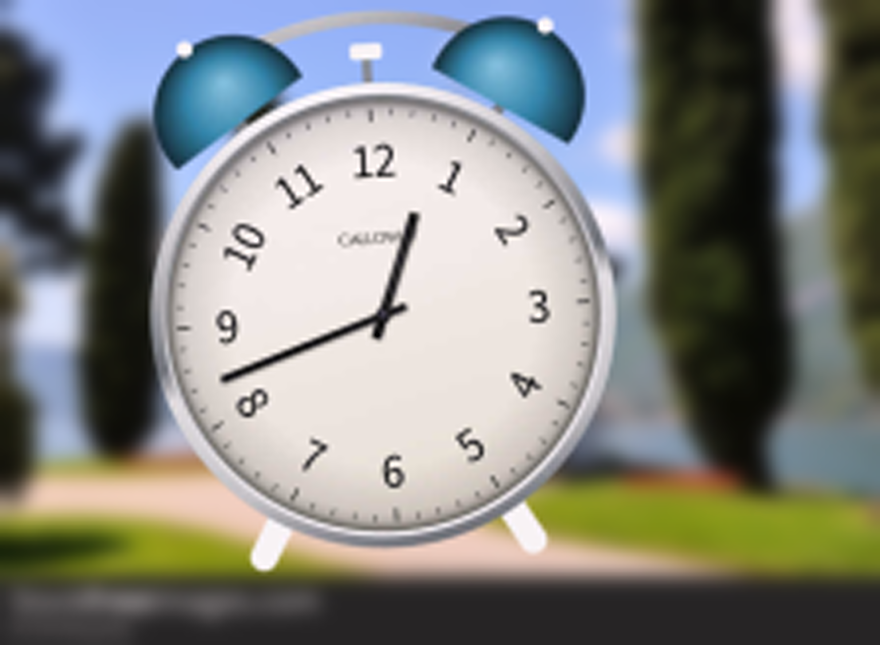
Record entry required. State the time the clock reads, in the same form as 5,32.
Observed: 12,42
